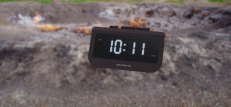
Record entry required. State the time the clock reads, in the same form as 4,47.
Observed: 10,11
